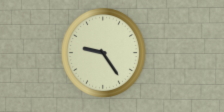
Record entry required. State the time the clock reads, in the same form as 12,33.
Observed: 9,24
